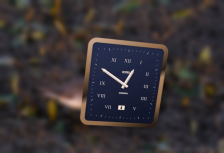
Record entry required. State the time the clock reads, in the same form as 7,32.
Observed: 12,50
